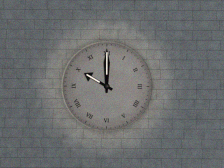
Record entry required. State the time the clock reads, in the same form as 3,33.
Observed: 10,00
